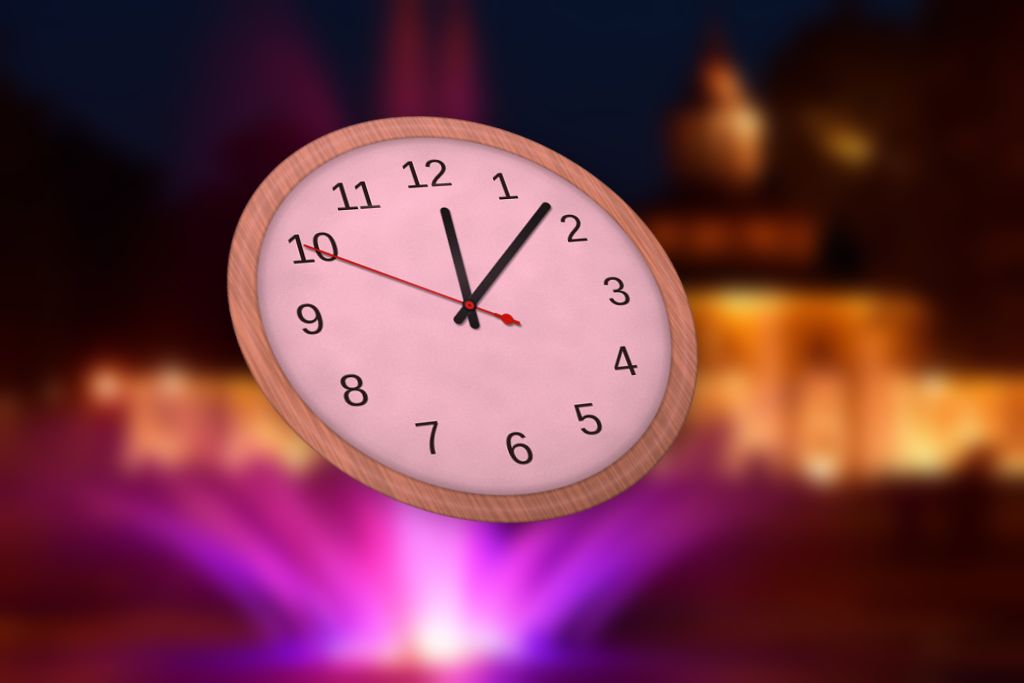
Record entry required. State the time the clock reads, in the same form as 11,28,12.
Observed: 12,07,50
